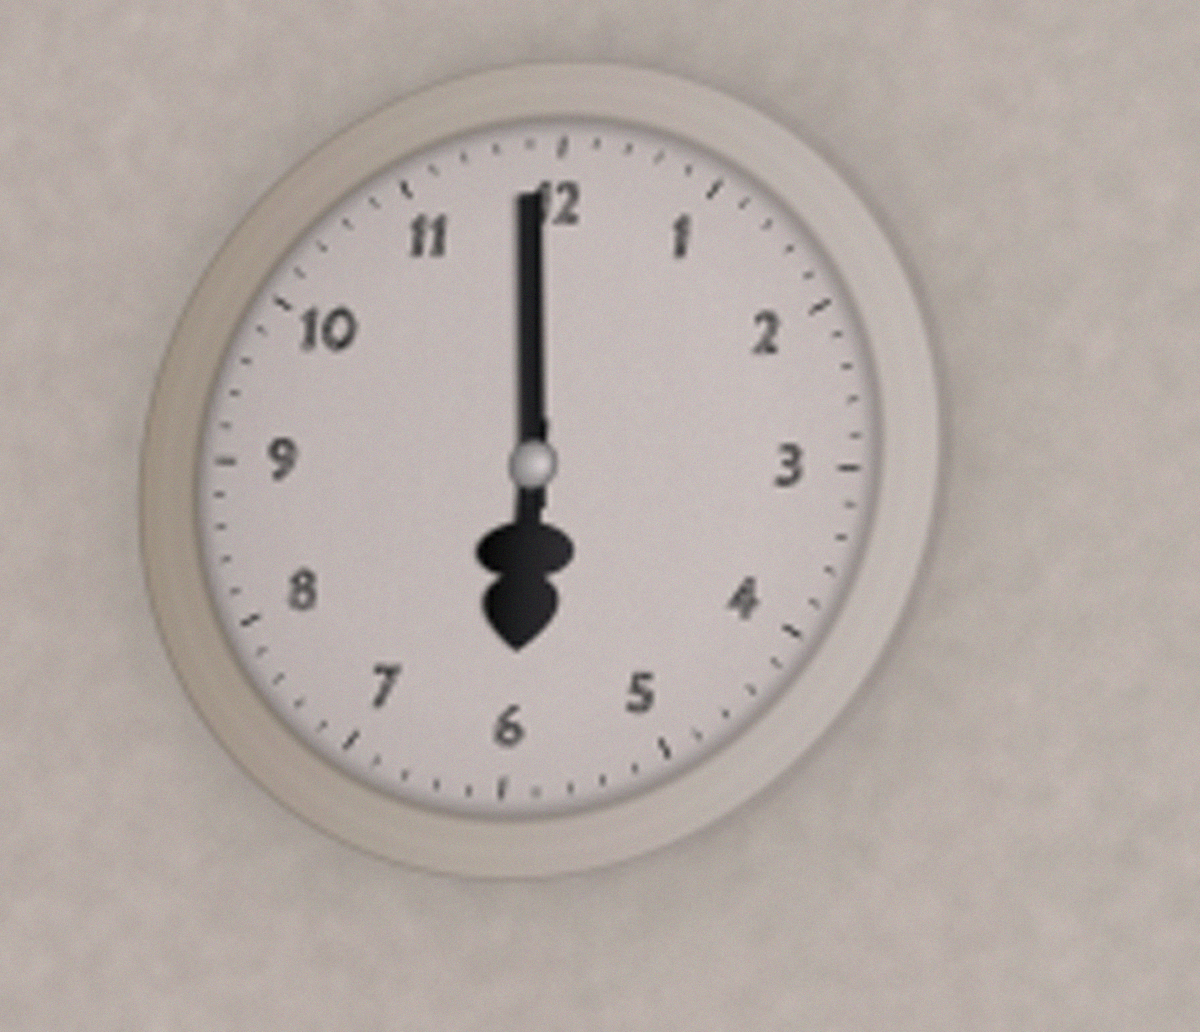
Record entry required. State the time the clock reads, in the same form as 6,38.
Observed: 5,59
